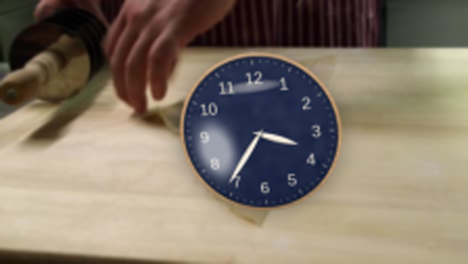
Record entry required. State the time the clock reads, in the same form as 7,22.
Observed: 3,36
